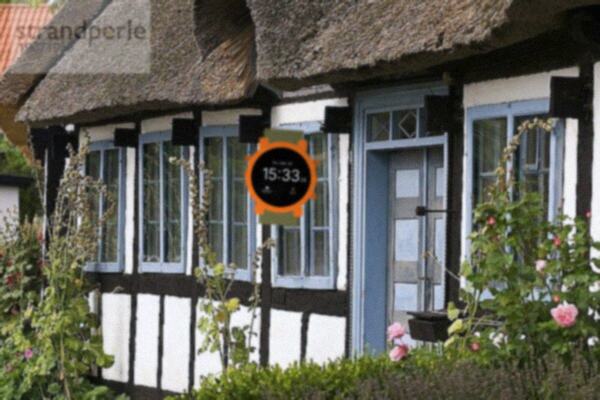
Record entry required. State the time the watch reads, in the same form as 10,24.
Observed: 15,33
